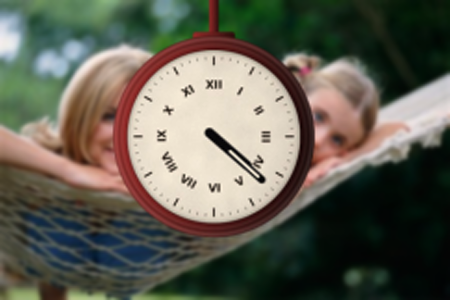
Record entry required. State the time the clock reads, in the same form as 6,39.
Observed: 4,22
